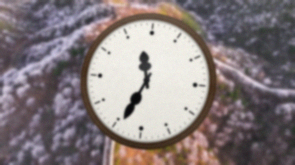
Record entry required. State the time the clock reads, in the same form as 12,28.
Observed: 11,34
